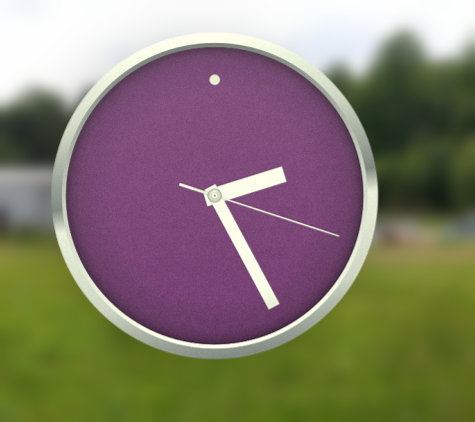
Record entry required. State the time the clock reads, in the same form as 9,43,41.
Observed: 2,25,18
